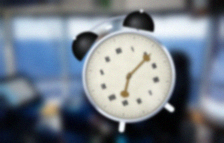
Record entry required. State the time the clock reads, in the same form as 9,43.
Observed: 7,11
